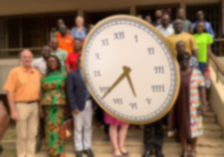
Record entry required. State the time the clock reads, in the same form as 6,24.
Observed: 5,39
